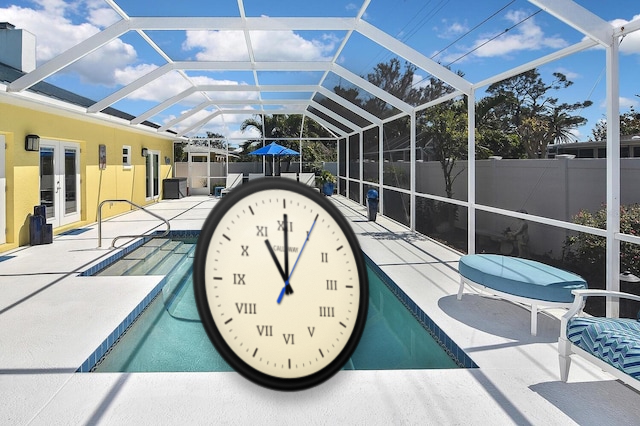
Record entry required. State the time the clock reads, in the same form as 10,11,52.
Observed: 11,00,05
